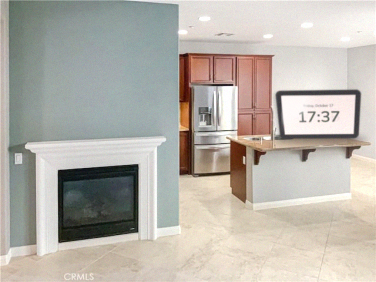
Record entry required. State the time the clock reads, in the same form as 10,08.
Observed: 17,37
